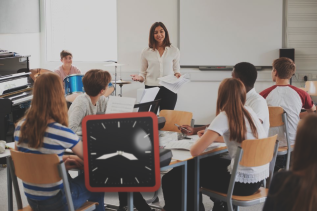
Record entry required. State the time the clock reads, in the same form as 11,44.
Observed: 3,43
